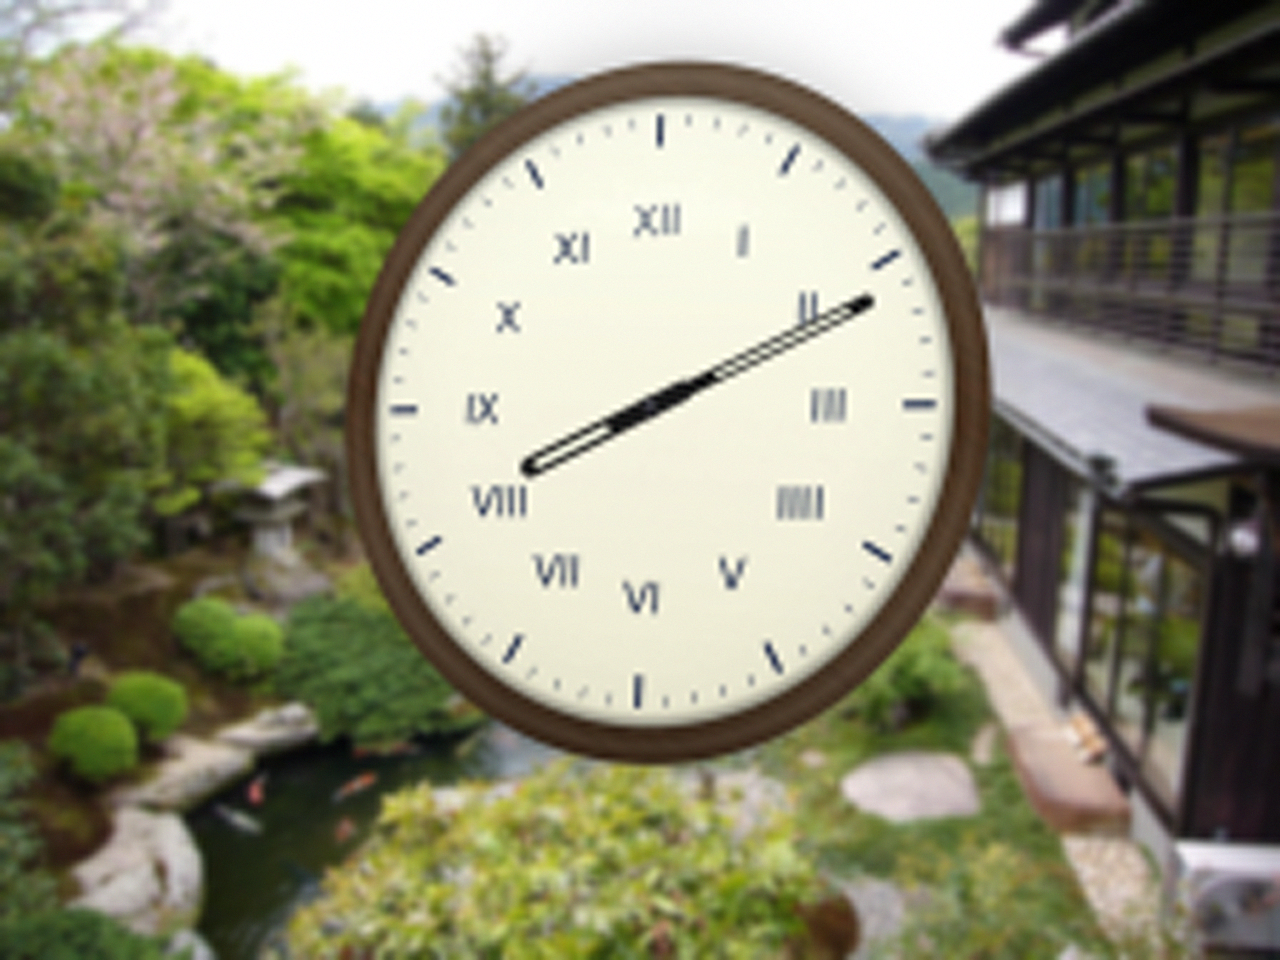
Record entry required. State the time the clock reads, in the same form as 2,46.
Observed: 8,11
